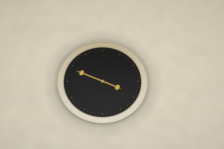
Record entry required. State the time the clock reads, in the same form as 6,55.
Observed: 3,49
